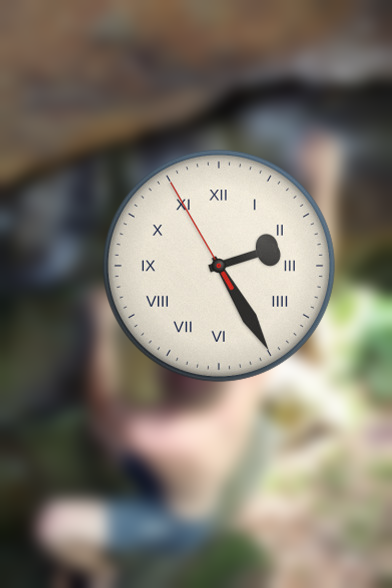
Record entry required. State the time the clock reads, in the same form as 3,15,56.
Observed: 2,24,55
